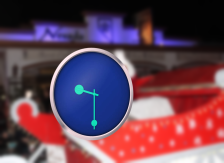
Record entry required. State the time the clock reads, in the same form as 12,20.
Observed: 9,30
